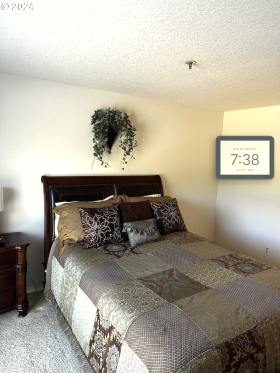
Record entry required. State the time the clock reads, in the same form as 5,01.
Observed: 7,38
